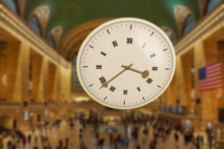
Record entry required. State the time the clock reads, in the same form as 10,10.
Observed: 3,38
